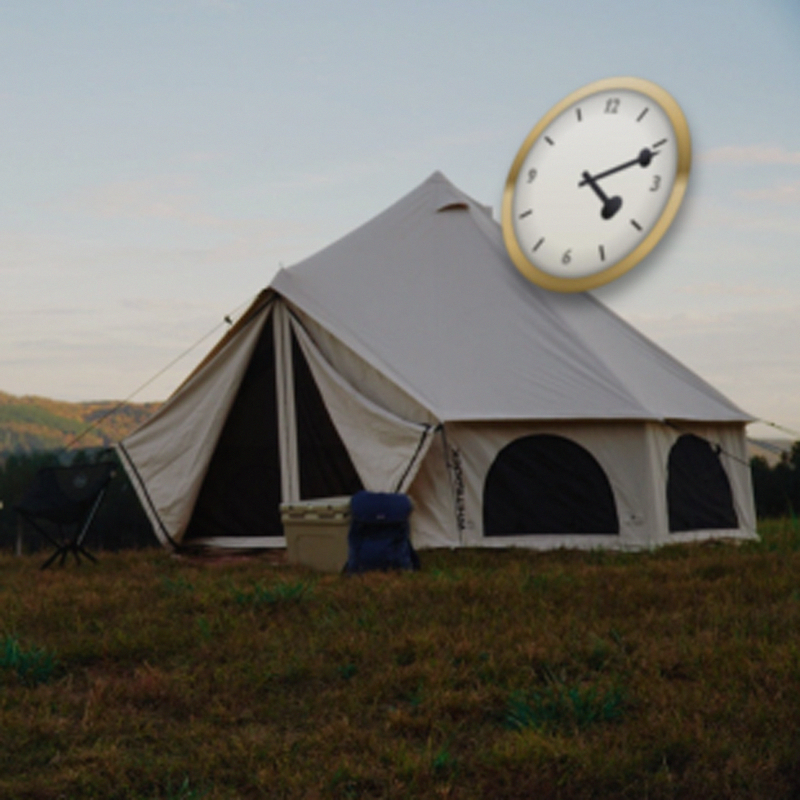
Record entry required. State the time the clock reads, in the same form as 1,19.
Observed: 4,11
